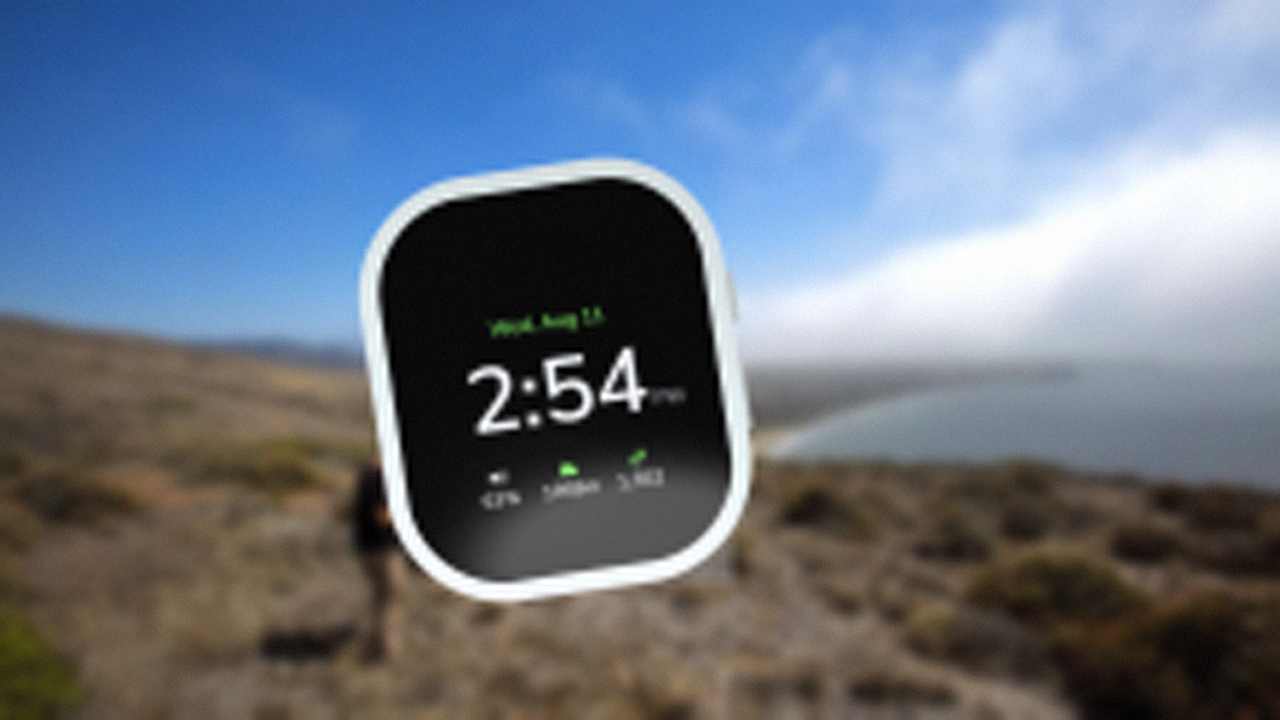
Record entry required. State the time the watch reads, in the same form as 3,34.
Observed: 2,54
